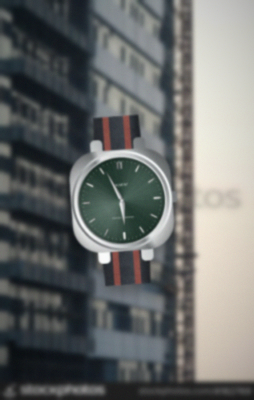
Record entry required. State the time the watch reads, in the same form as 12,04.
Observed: 5,56
